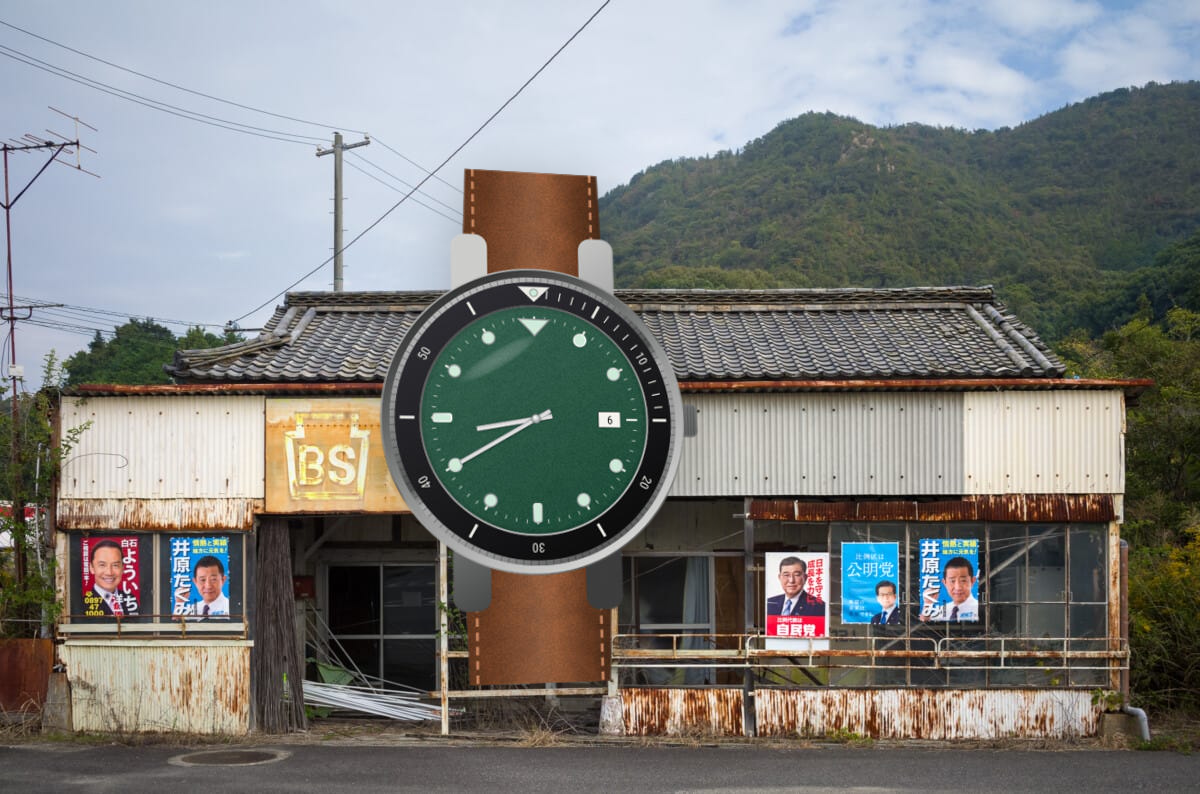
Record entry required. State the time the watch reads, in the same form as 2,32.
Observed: 8,40
